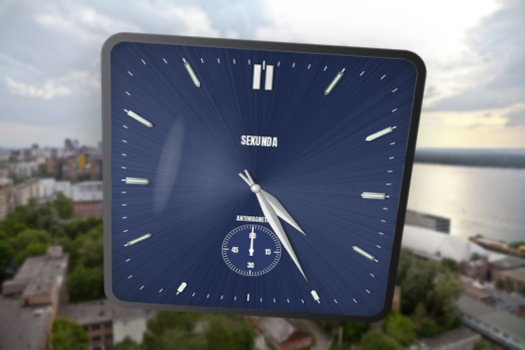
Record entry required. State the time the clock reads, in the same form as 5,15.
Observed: 4,25
